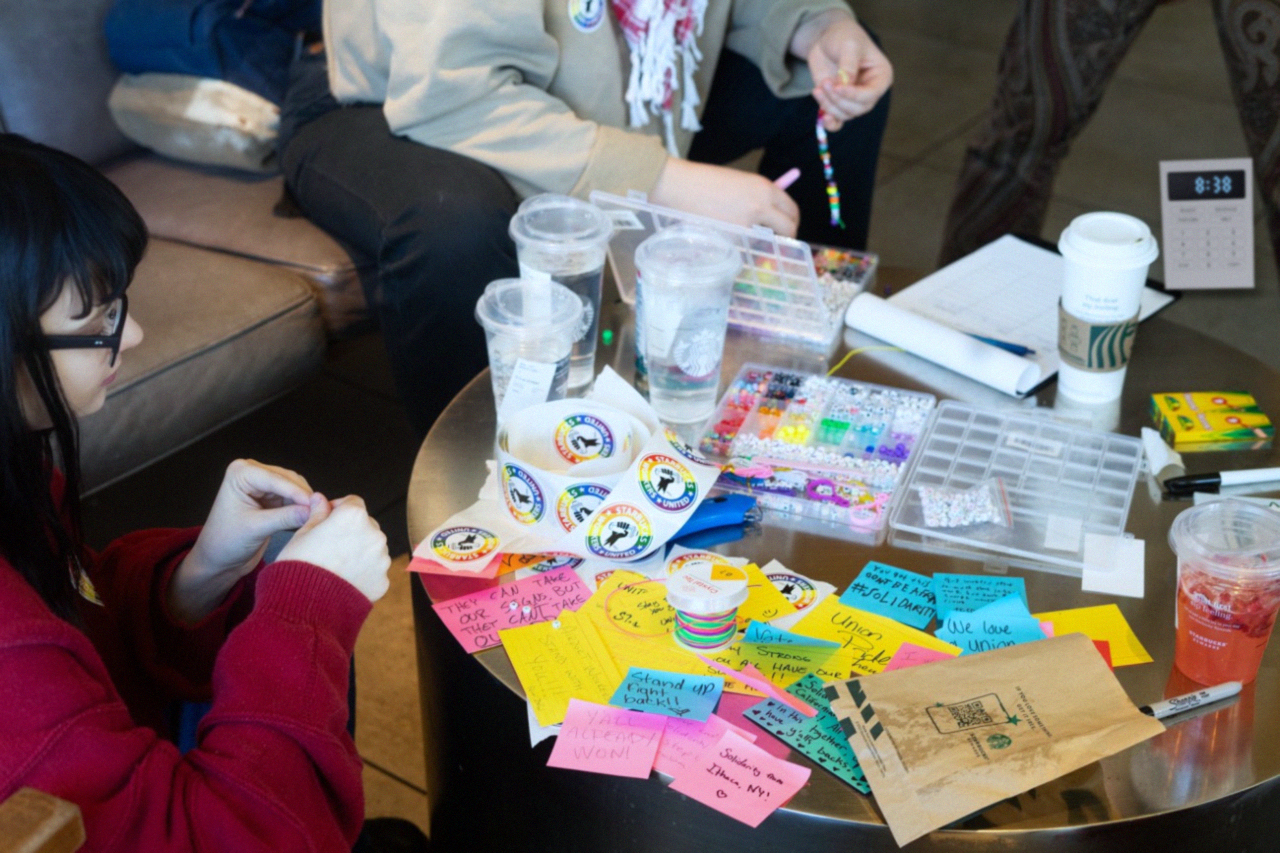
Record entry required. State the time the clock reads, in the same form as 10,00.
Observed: 8,38
